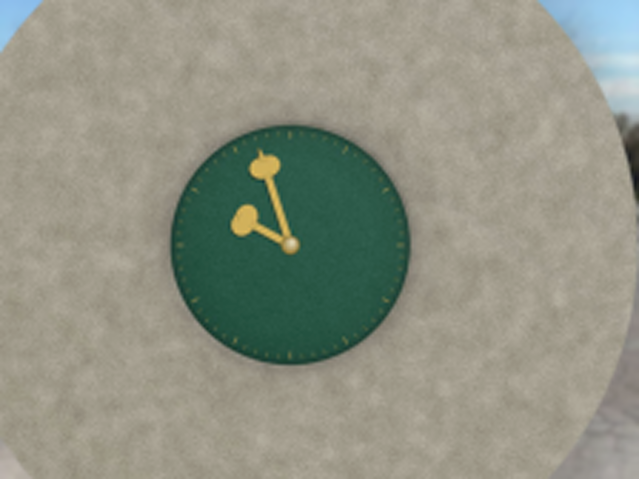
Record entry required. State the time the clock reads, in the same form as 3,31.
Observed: 9,57
